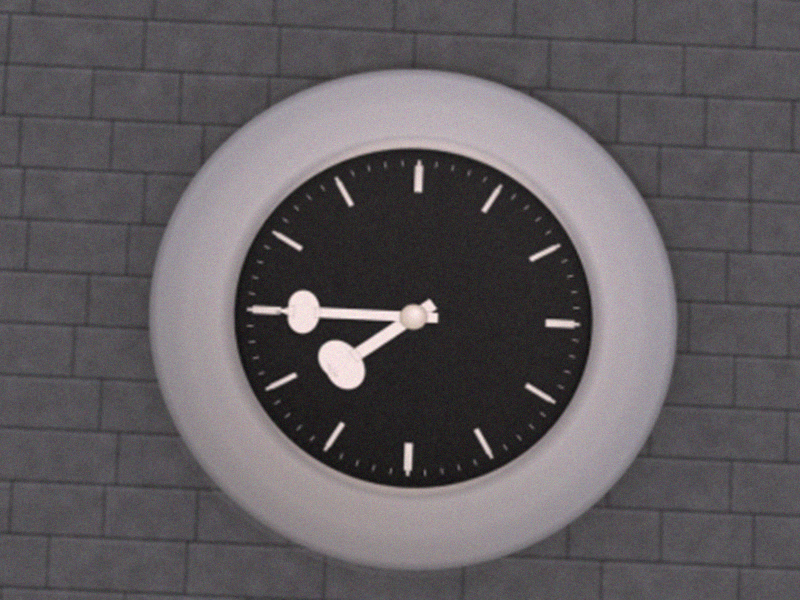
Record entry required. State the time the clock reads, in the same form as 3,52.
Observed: 7,45
